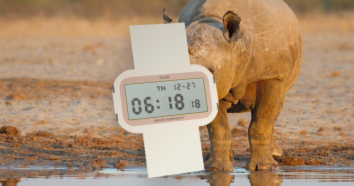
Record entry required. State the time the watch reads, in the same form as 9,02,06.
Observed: 6,18,18
